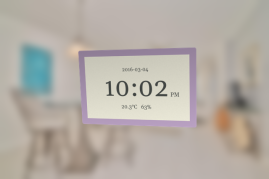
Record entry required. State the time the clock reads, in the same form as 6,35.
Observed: 10,02
